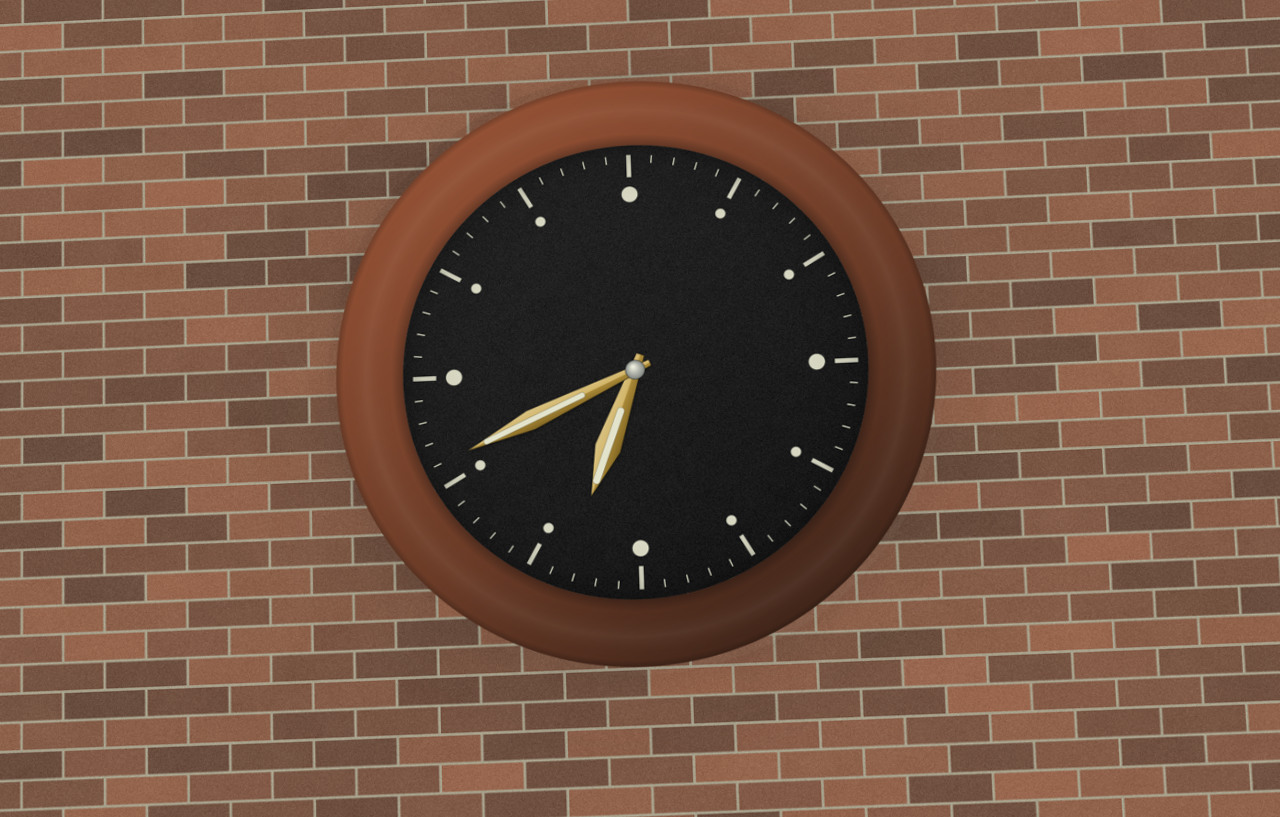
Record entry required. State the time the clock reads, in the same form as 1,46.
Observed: 6,41
